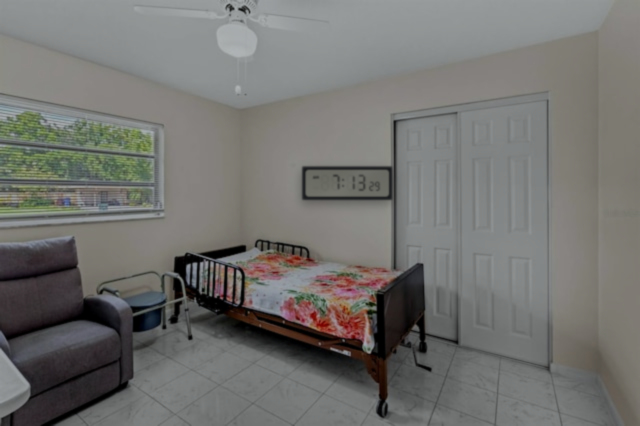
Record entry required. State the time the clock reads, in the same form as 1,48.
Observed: 7,13
